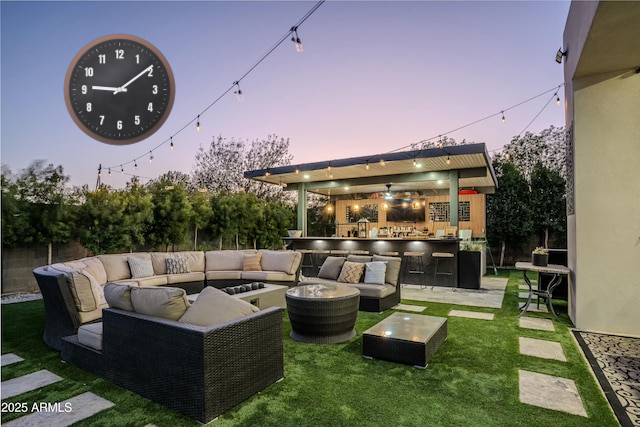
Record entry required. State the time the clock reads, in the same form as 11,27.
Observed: 9,09
